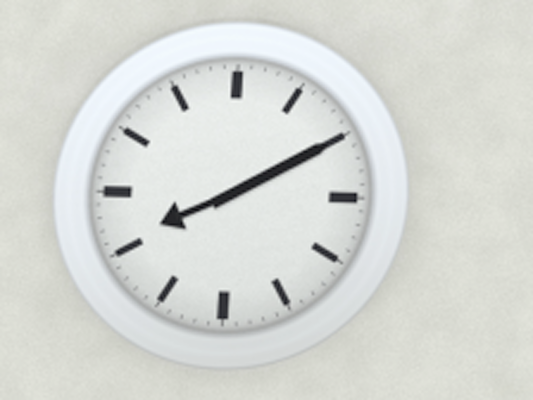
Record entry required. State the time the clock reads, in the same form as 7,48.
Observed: 8,10
